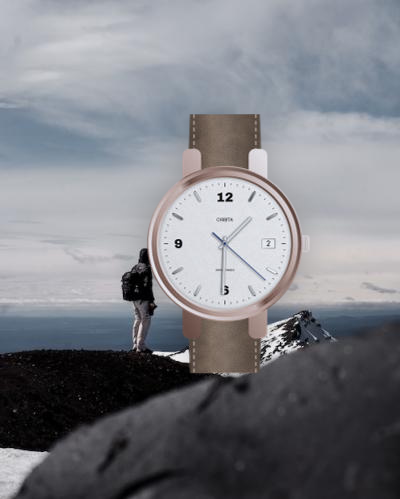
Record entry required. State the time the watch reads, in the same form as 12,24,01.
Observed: 1,30,22
